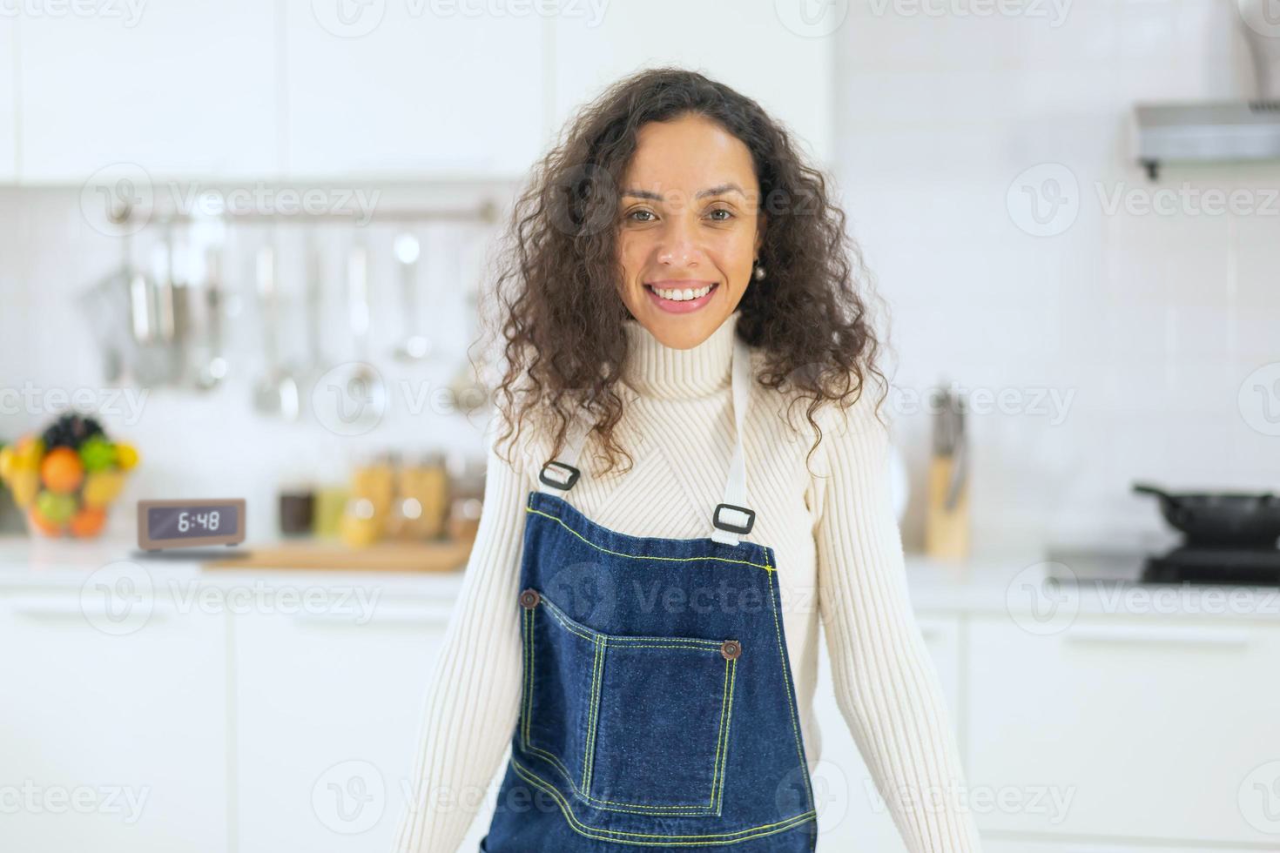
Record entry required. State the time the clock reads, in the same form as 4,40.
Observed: 6,48
